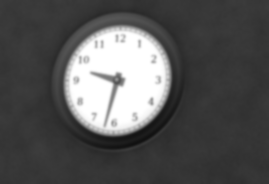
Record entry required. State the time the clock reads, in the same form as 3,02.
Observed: 9,32
